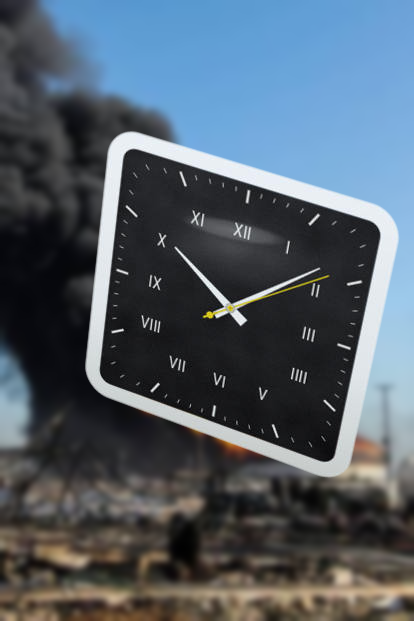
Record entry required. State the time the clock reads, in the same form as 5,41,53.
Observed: 10,08,09
